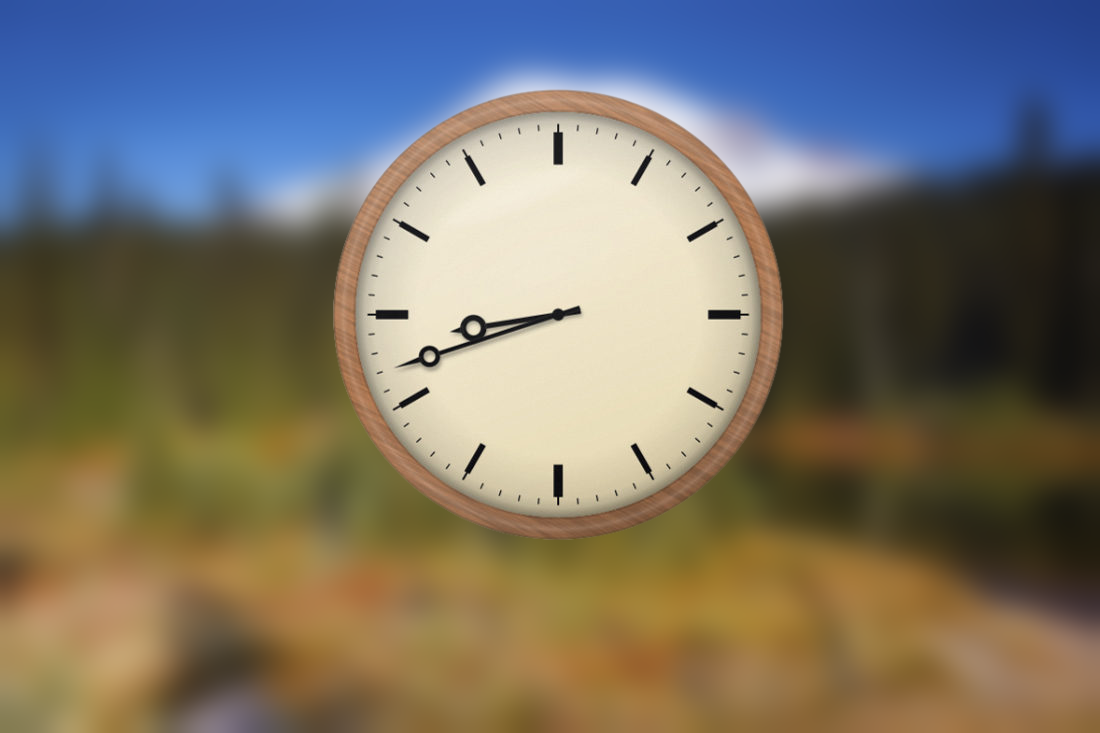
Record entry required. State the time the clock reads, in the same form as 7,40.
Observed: 8,42
